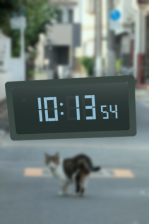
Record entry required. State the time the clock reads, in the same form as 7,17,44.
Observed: 10,13,54
